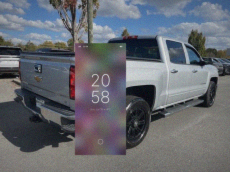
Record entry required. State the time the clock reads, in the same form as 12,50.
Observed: 20,58
